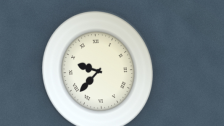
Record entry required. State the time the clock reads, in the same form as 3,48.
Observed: 9,38
